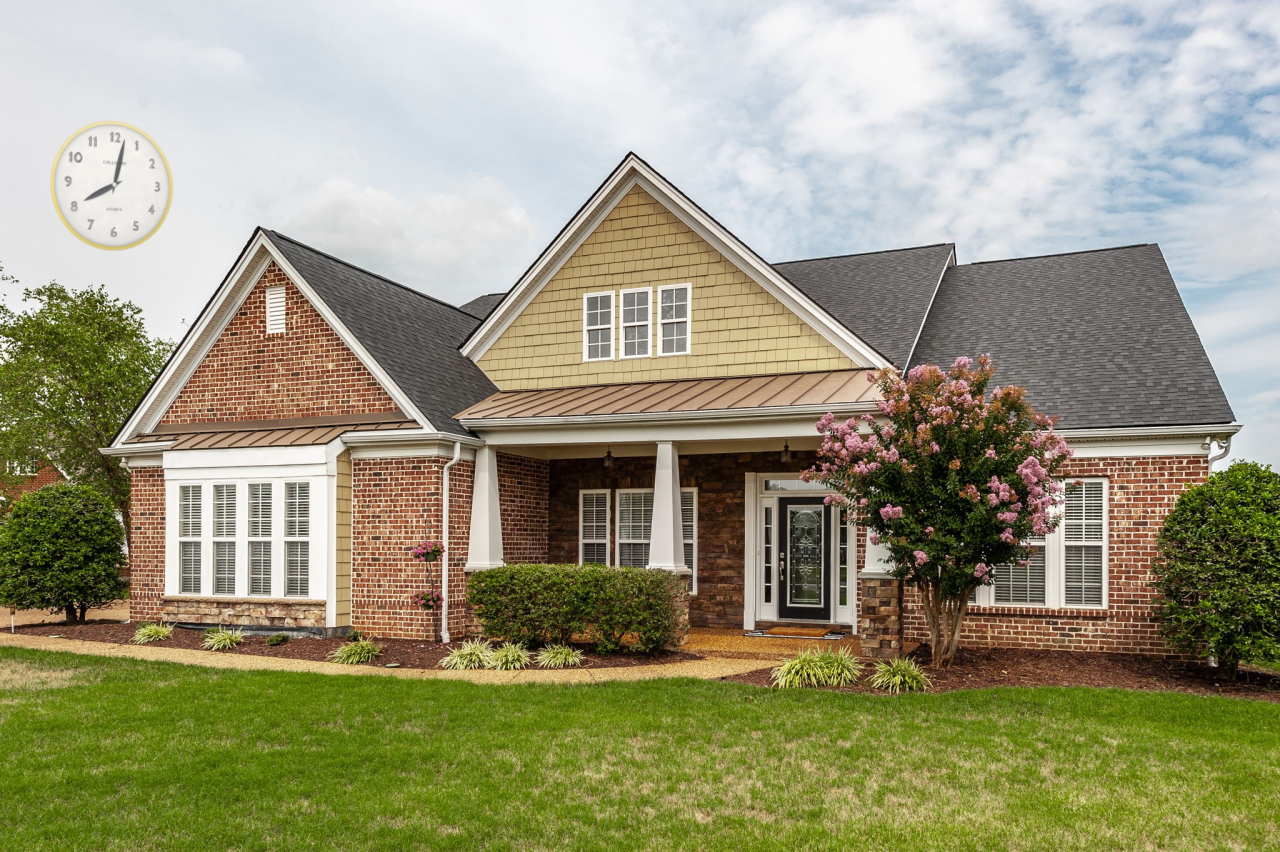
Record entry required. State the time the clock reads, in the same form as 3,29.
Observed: 8,02
